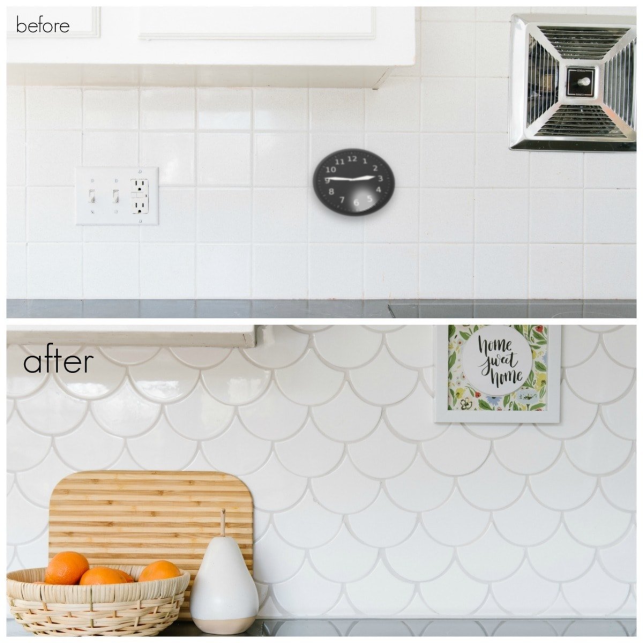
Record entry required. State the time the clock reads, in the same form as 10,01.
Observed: 2,46
